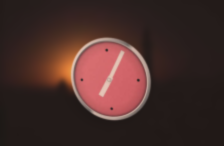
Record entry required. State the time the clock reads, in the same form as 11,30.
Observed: 7,05
